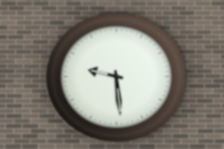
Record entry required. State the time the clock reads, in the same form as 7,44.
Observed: 9,29
